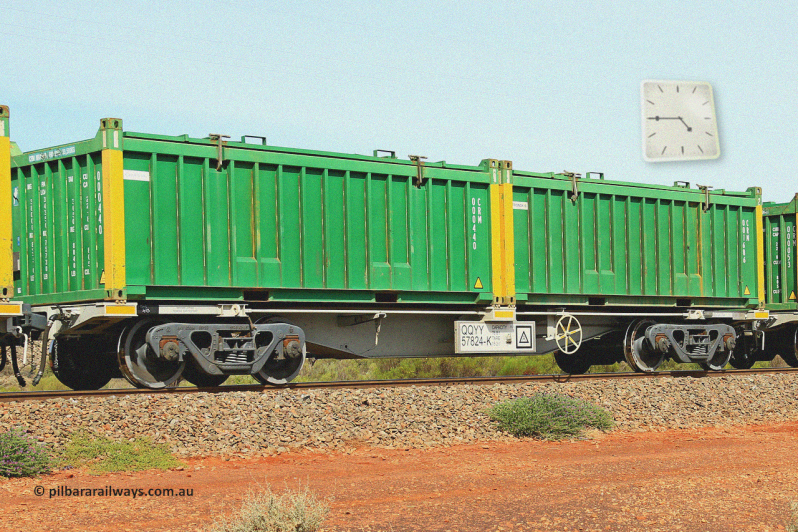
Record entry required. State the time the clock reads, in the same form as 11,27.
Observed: 4,45
